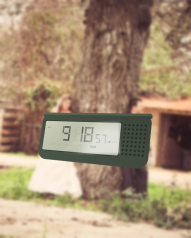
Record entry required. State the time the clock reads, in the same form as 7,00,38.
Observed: 9,18,57
